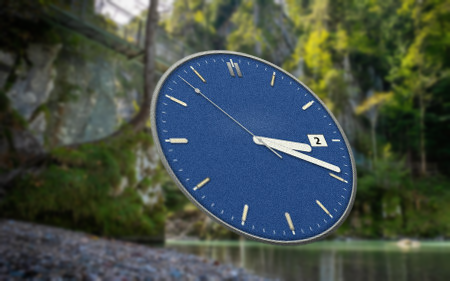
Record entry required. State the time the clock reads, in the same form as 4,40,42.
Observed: 3,18,53
